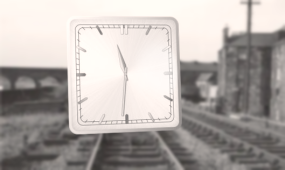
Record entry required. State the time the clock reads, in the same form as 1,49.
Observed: 11,31
